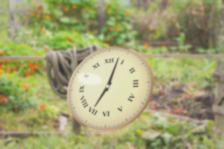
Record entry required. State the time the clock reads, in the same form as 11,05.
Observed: 7,03
